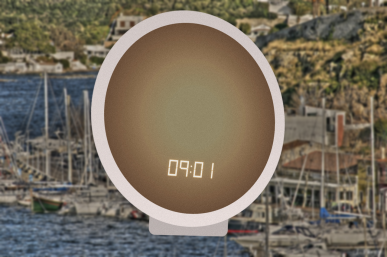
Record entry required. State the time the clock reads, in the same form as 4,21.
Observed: 9,01
